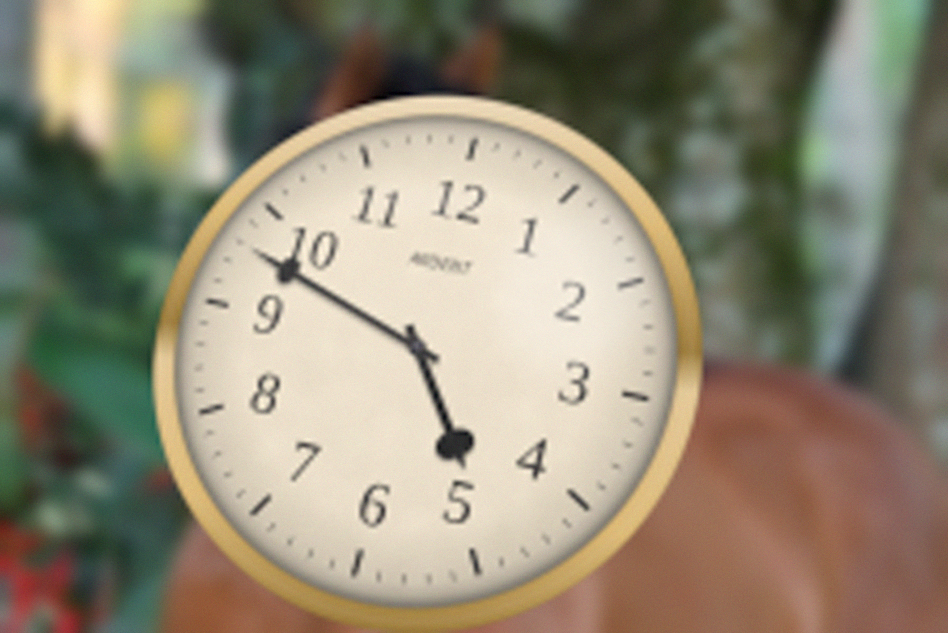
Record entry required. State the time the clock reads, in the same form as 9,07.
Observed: 4,48
